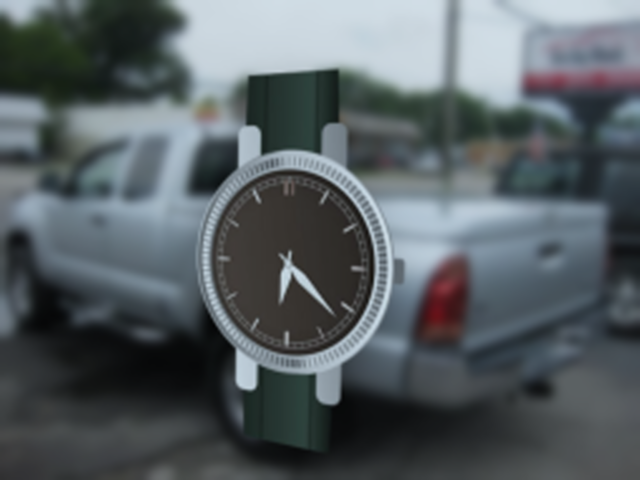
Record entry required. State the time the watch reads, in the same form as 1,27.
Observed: 6,22
